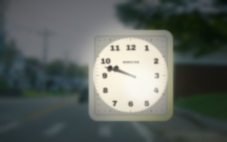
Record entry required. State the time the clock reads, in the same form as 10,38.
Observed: 9,48
